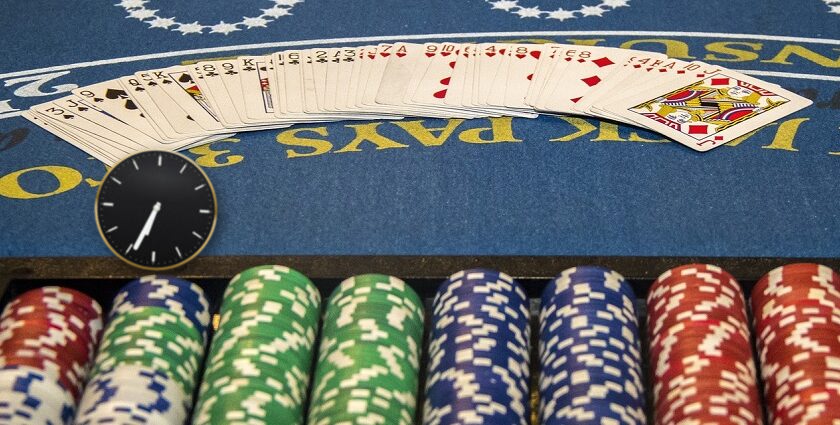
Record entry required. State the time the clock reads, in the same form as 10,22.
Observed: 6,34
